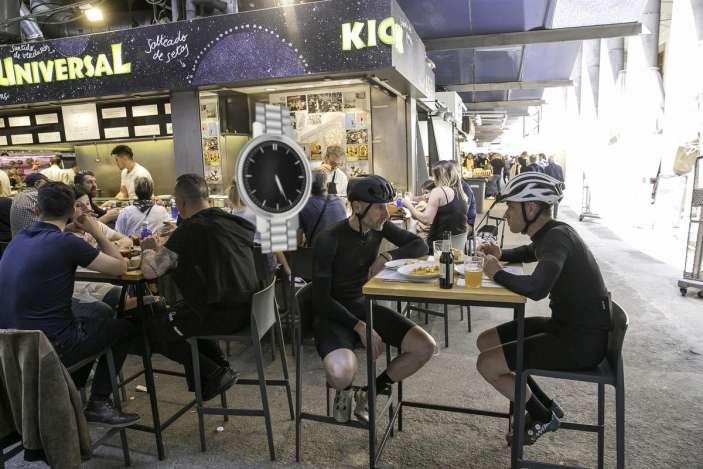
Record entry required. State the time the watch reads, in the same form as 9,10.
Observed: 5,26
